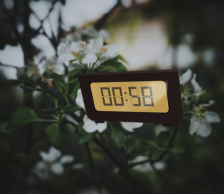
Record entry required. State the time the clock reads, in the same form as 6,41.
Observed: 0,58
